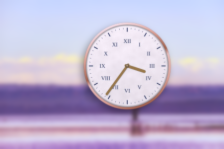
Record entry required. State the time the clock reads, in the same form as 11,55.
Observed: 3,36
